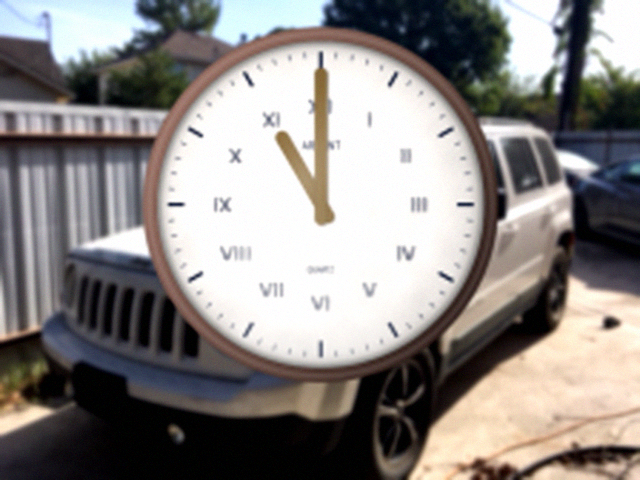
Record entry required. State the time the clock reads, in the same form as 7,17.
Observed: 11,00
